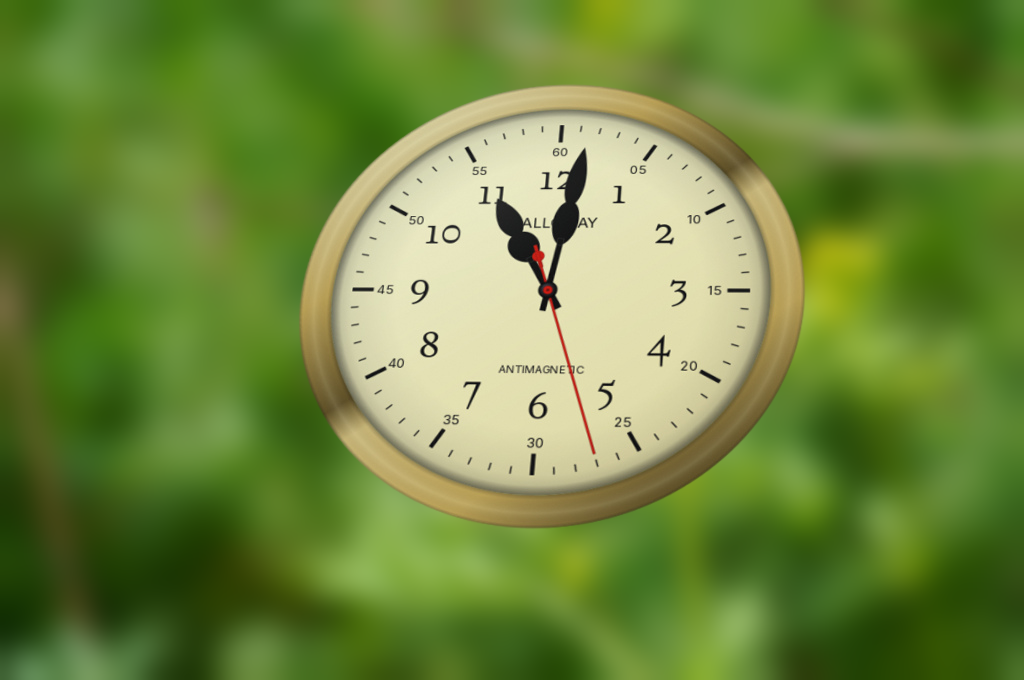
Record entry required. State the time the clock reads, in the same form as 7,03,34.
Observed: 11,01,27
